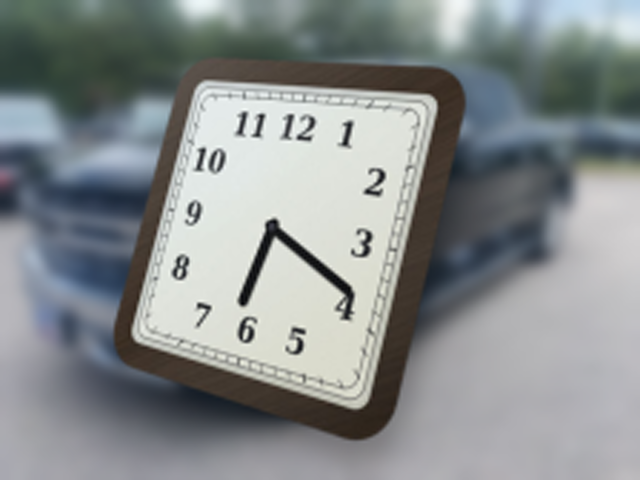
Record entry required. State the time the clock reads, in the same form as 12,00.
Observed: 6,19
